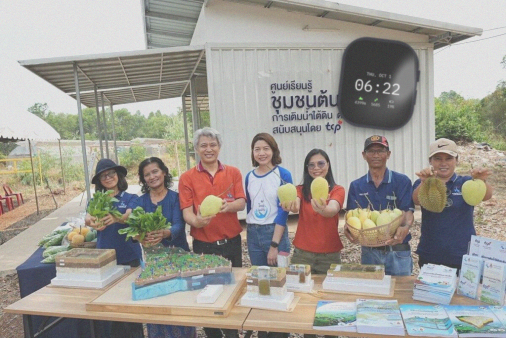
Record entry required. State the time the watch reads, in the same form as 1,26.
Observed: 6,22
